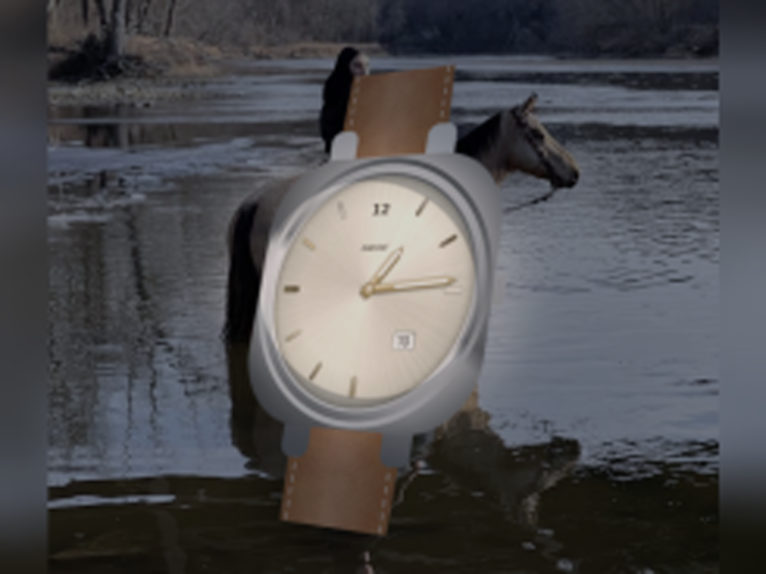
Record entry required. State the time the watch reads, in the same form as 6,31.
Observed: 1,14
